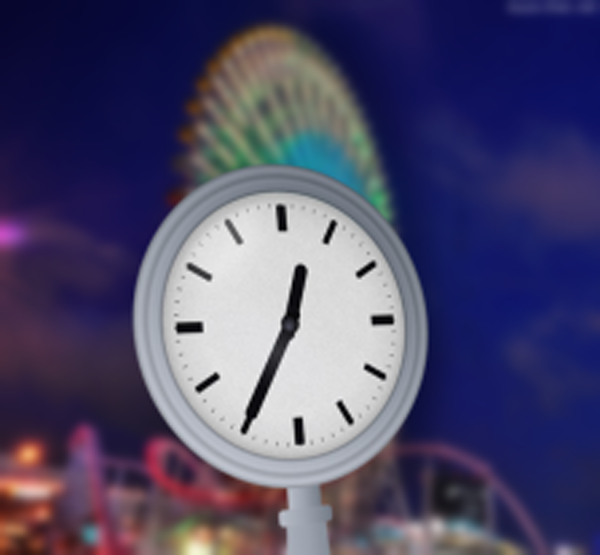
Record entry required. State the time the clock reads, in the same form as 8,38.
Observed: 12,35
